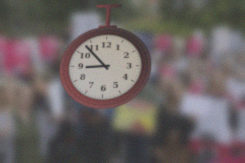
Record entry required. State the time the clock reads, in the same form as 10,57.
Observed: 8,53
